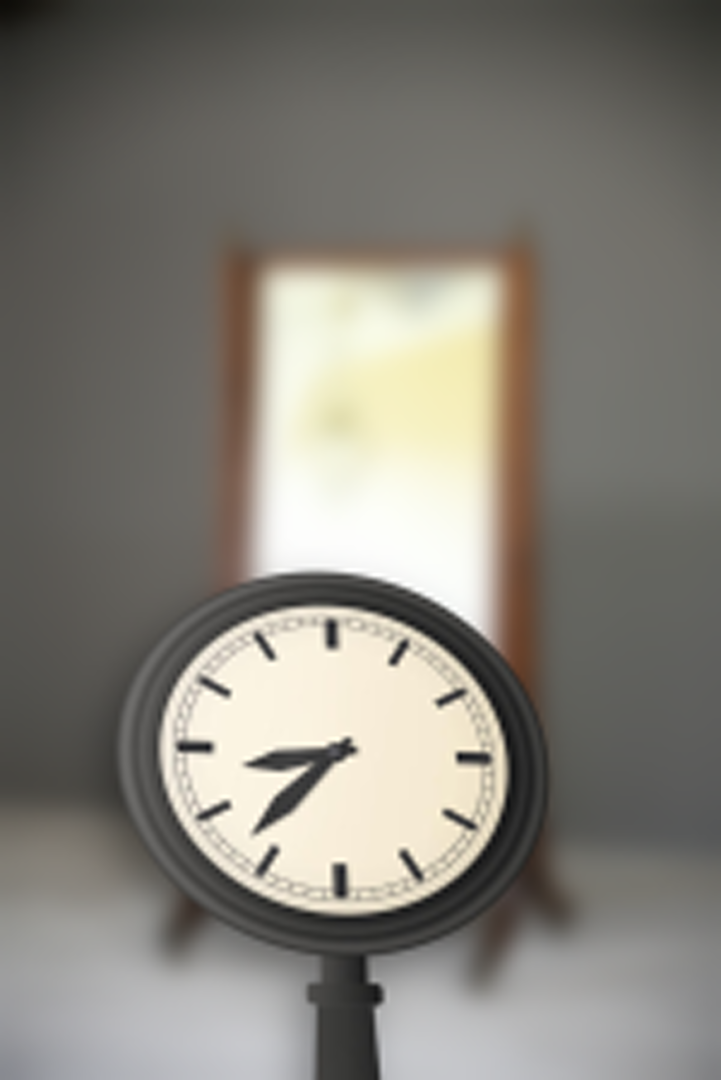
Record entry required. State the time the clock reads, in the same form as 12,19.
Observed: 8,37
